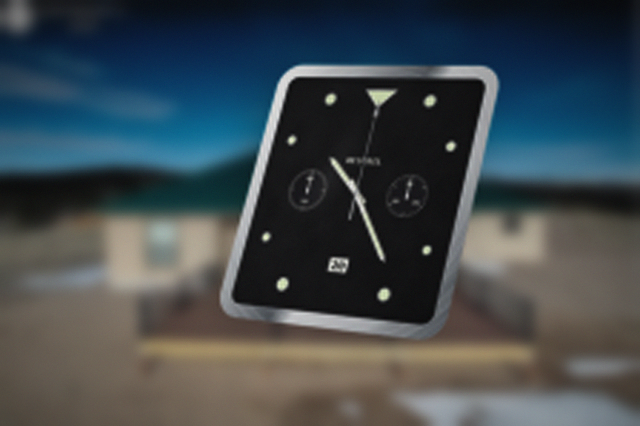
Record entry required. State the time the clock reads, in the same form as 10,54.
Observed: 10,24
